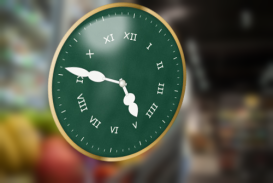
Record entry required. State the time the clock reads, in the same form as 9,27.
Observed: 4,46
